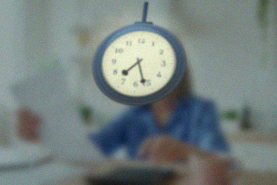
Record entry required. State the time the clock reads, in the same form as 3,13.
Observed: 7,27
